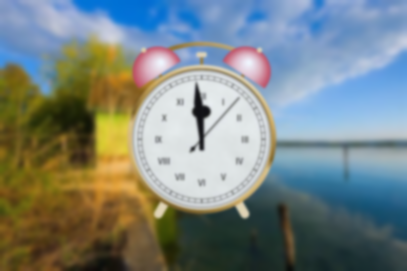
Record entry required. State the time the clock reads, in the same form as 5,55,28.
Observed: 11,59,07
